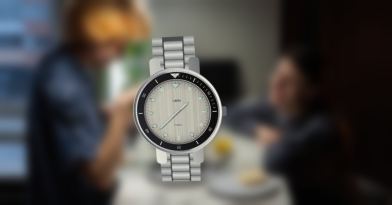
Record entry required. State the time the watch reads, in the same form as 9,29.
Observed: 1,38
